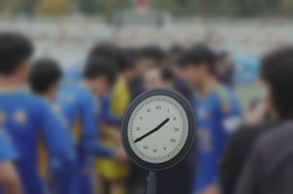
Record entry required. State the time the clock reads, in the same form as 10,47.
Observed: 1,40
